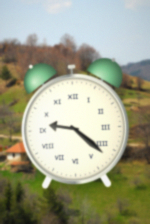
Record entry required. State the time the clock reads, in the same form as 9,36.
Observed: 9,22
